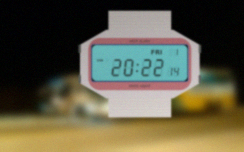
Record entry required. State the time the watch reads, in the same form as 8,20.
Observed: 20,22
